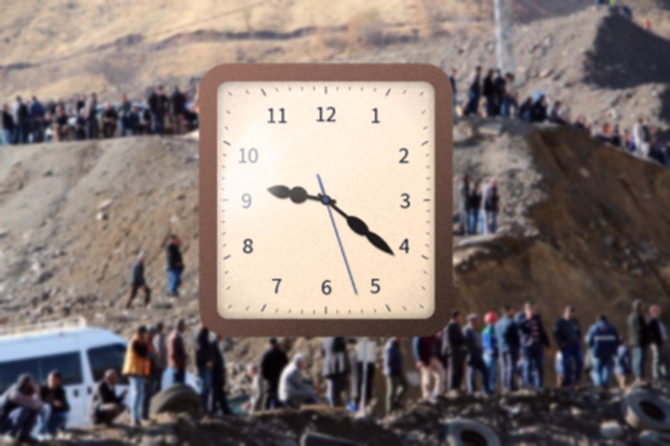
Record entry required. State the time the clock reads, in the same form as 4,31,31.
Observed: 9,21,27
